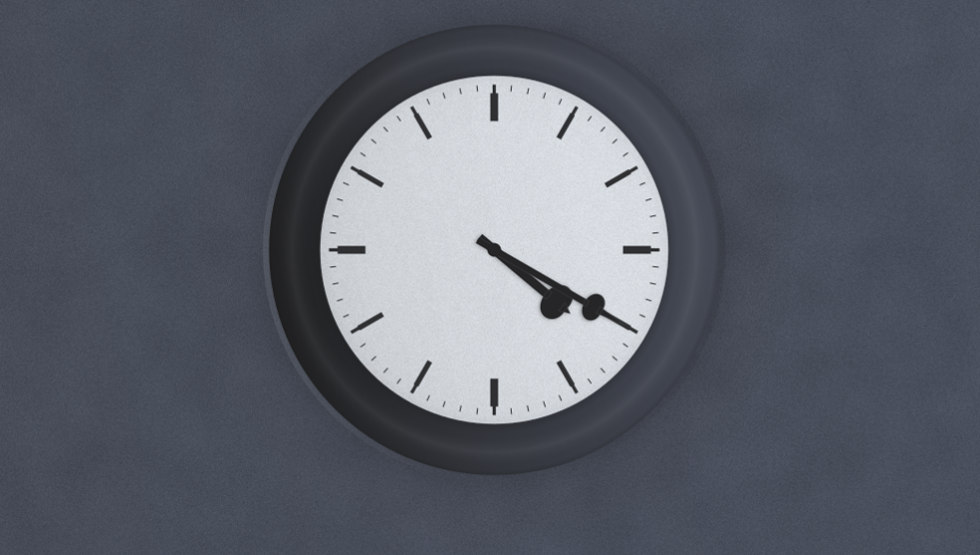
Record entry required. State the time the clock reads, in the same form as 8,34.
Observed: 4,20
